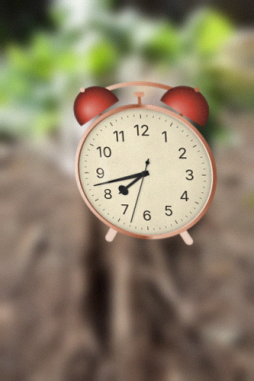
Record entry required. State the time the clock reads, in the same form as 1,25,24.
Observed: 7,42,33
